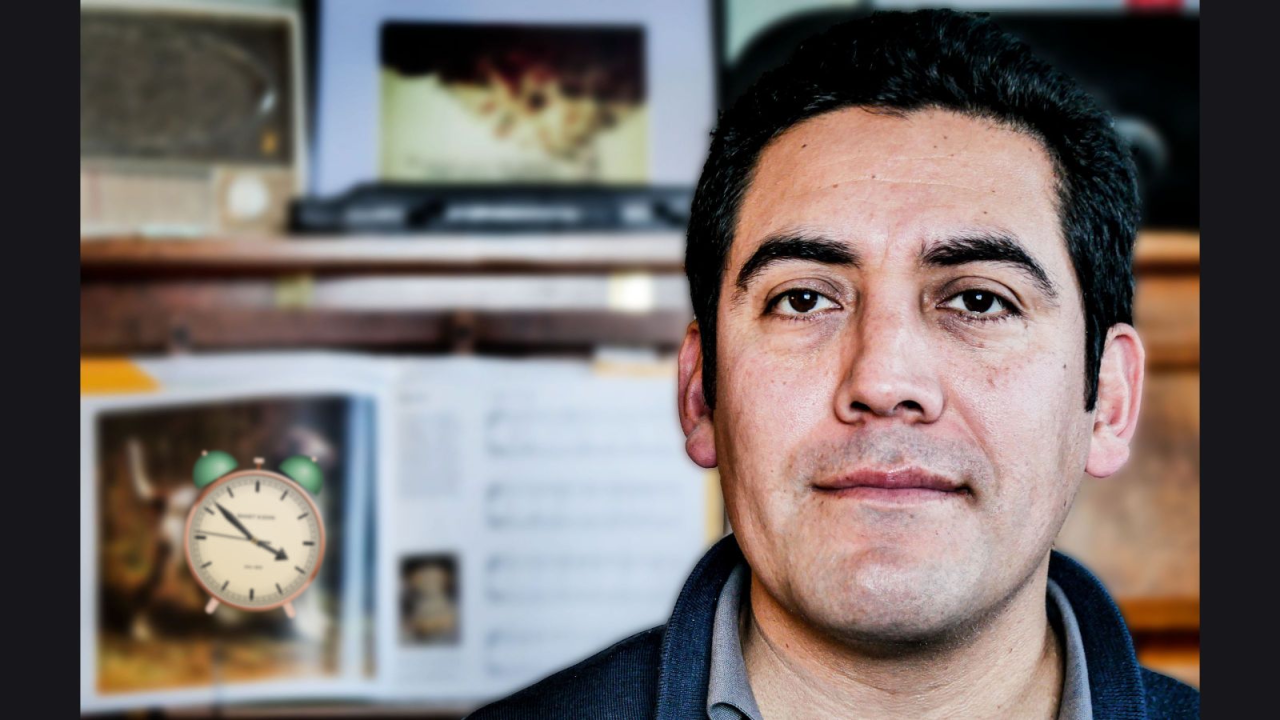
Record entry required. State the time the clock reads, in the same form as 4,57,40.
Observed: 3,51,46
